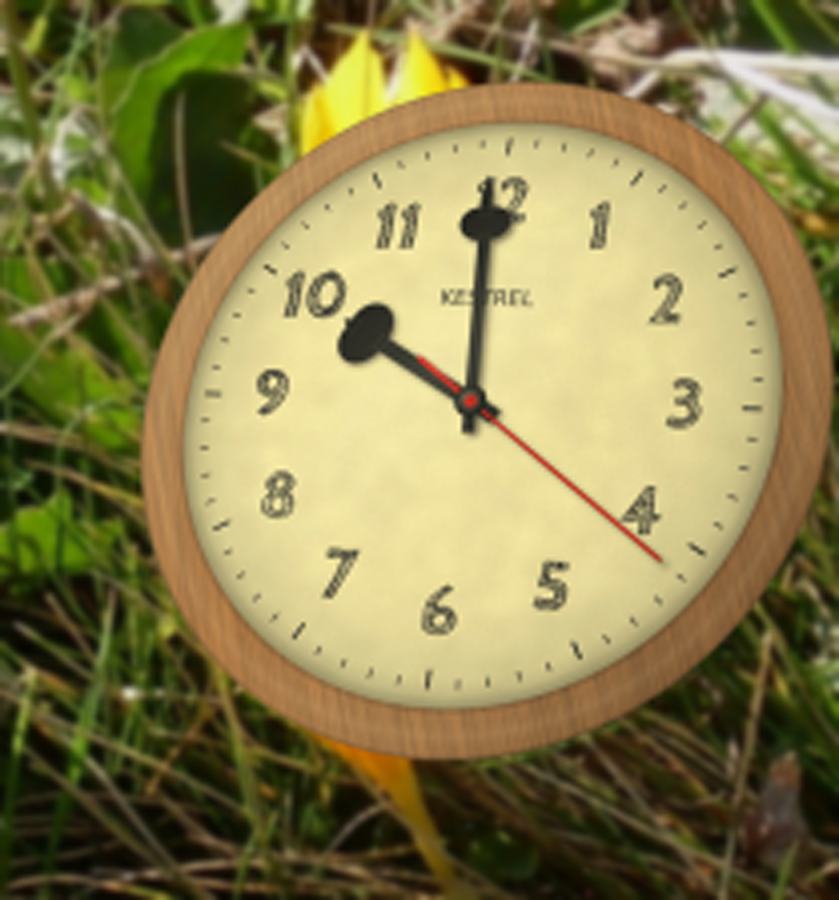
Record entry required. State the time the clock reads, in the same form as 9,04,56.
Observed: 9,59,21
